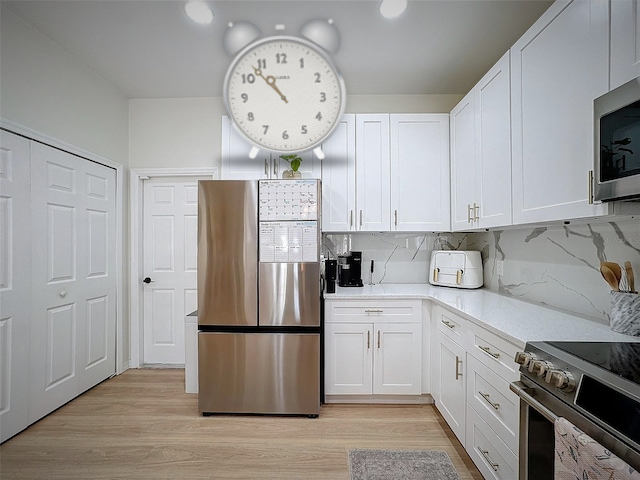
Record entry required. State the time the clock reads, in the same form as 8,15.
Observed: 10,53
